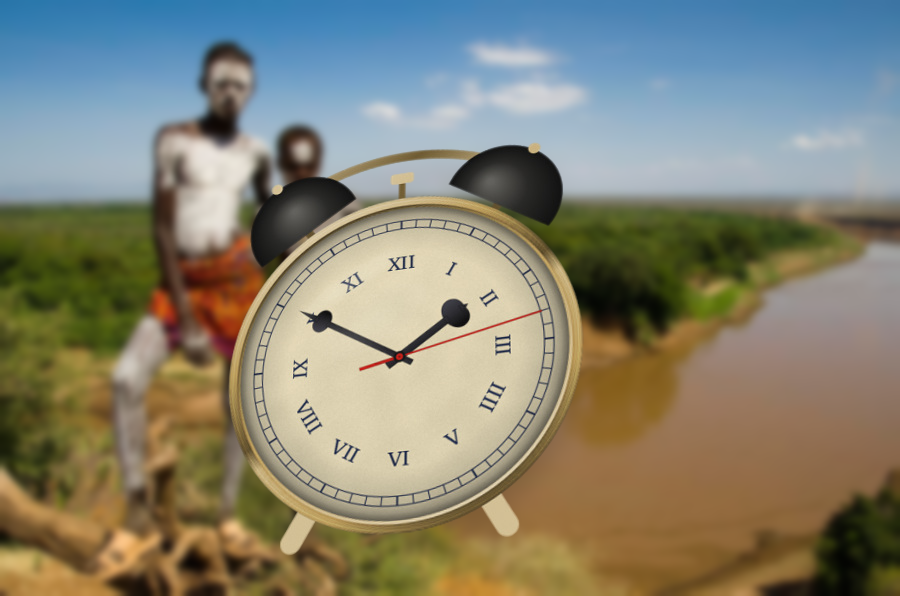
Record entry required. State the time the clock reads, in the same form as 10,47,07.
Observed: 1,50,13
